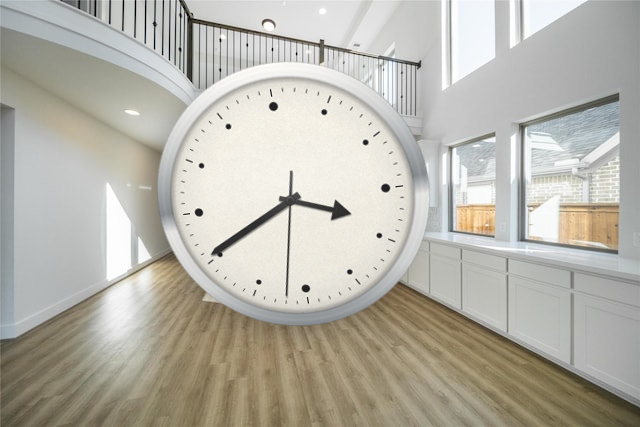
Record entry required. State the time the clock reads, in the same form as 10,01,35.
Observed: 3,40,32
